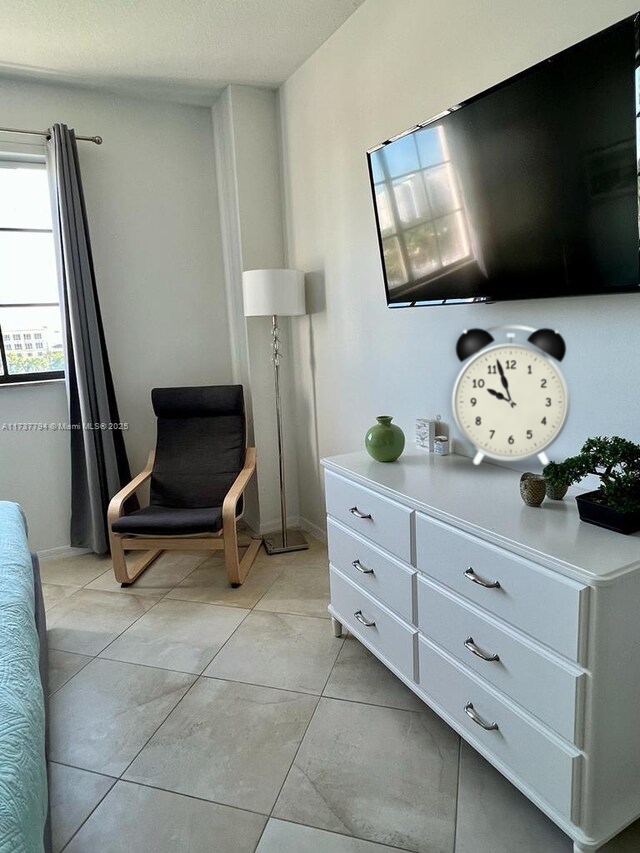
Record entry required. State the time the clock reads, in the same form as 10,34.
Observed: 9,57
